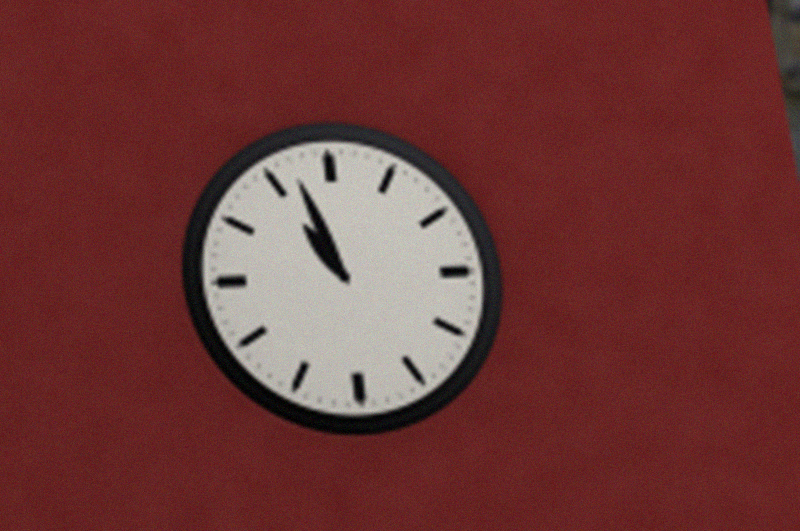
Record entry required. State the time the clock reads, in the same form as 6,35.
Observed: 10,57
